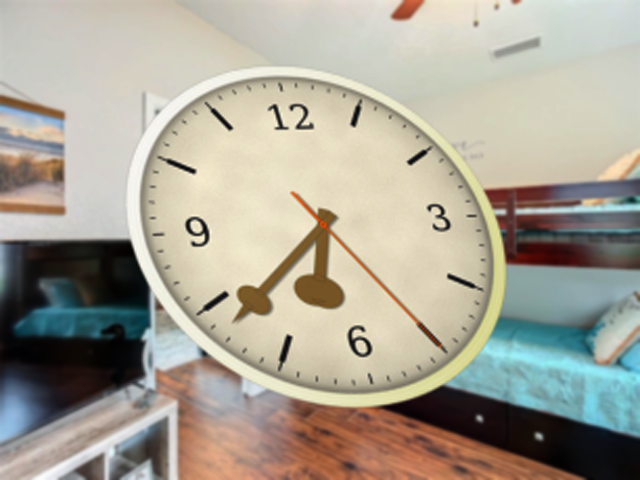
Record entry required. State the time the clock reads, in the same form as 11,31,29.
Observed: 6,38,25
